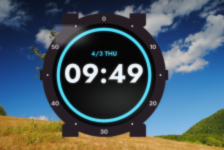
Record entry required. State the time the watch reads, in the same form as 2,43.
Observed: 9,49
